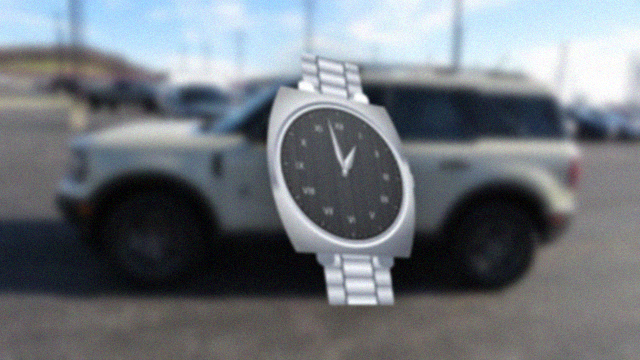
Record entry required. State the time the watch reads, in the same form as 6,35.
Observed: 12,58
